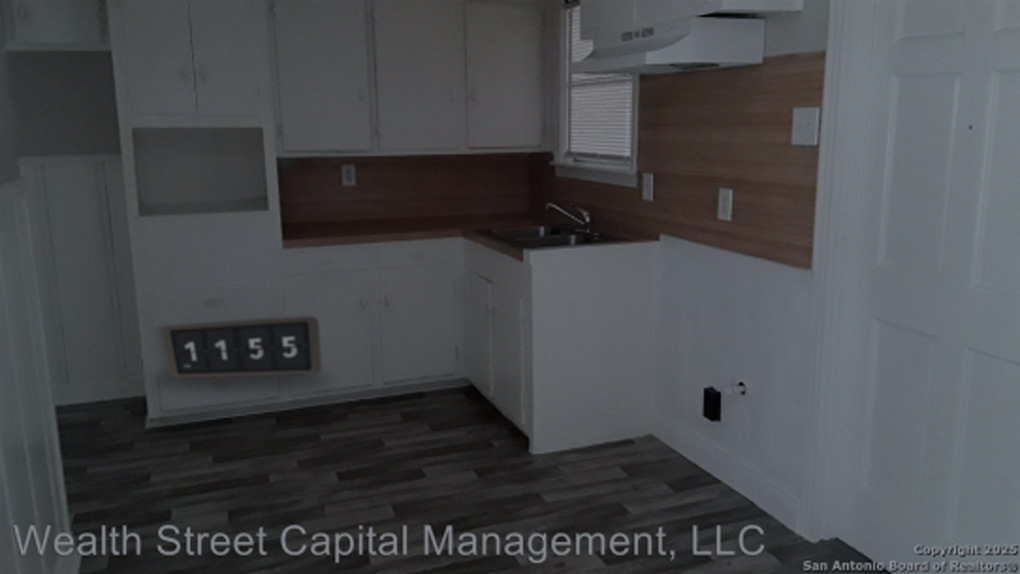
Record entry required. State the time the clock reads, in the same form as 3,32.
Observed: 11,55
